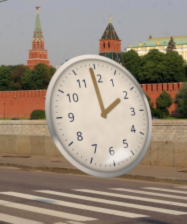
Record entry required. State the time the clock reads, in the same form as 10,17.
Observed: 1,59
